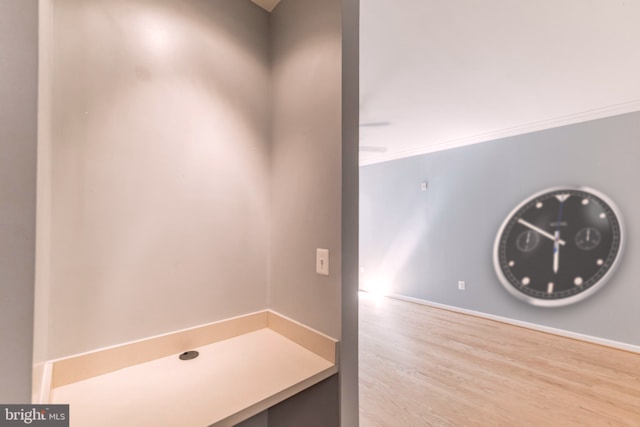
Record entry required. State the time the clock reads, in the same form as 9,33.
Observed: 5,50
